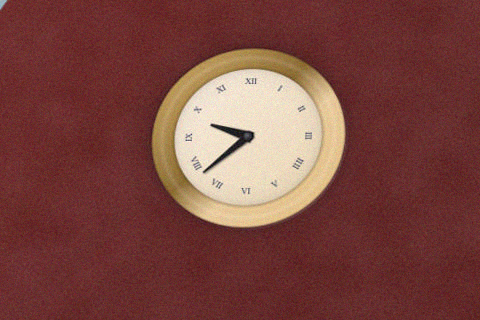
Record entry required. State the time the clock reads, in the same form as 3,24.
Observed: 9,38
